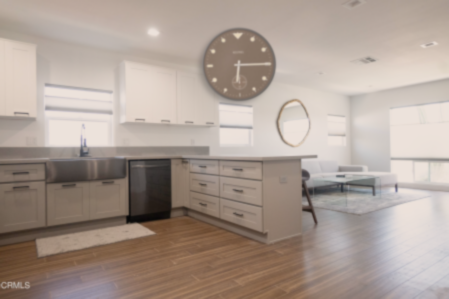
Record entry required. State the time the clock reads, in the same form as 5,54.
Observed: 6,15
